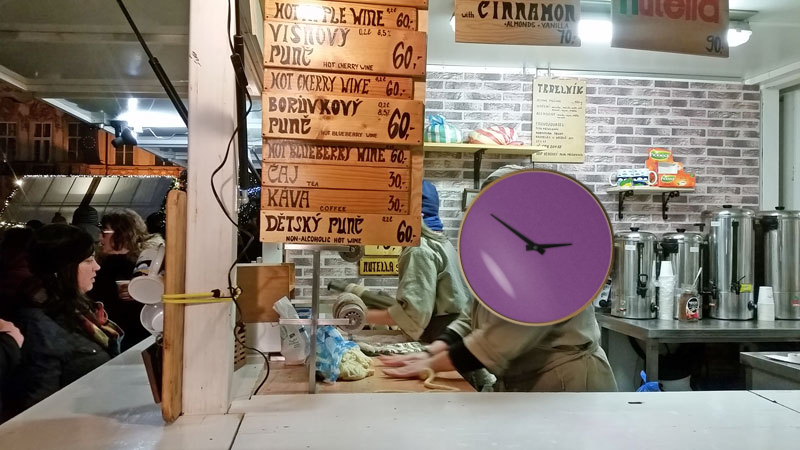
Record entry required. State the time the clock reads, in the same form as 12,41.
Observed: 2,51
